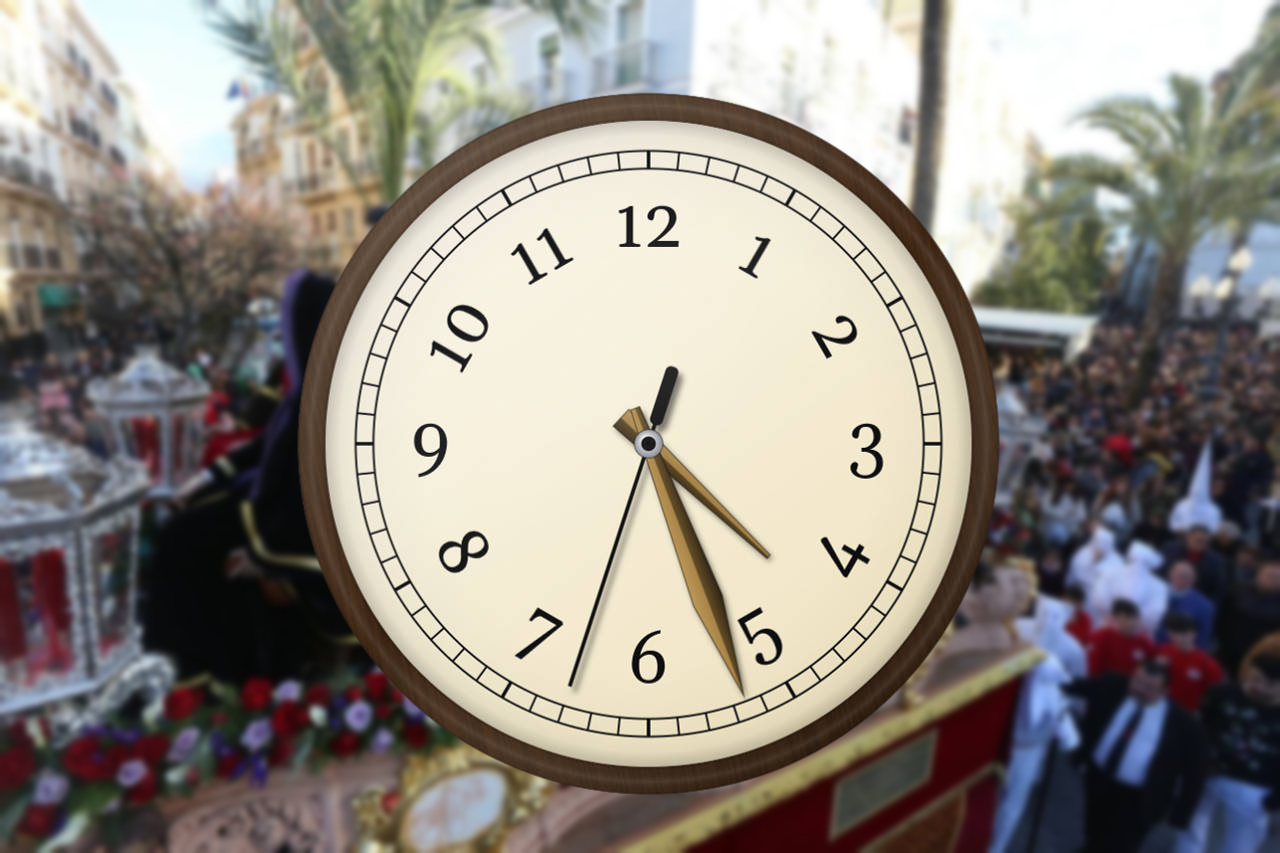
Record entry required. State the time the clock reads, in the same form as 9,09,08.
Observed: 4,26,33
